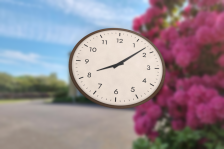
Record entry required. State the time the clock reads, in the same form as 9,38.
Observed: 8,08
